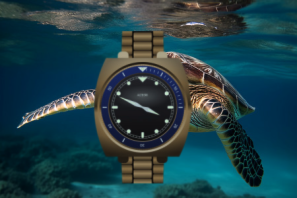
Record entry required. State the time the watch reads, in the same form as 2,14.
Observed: 3,49
